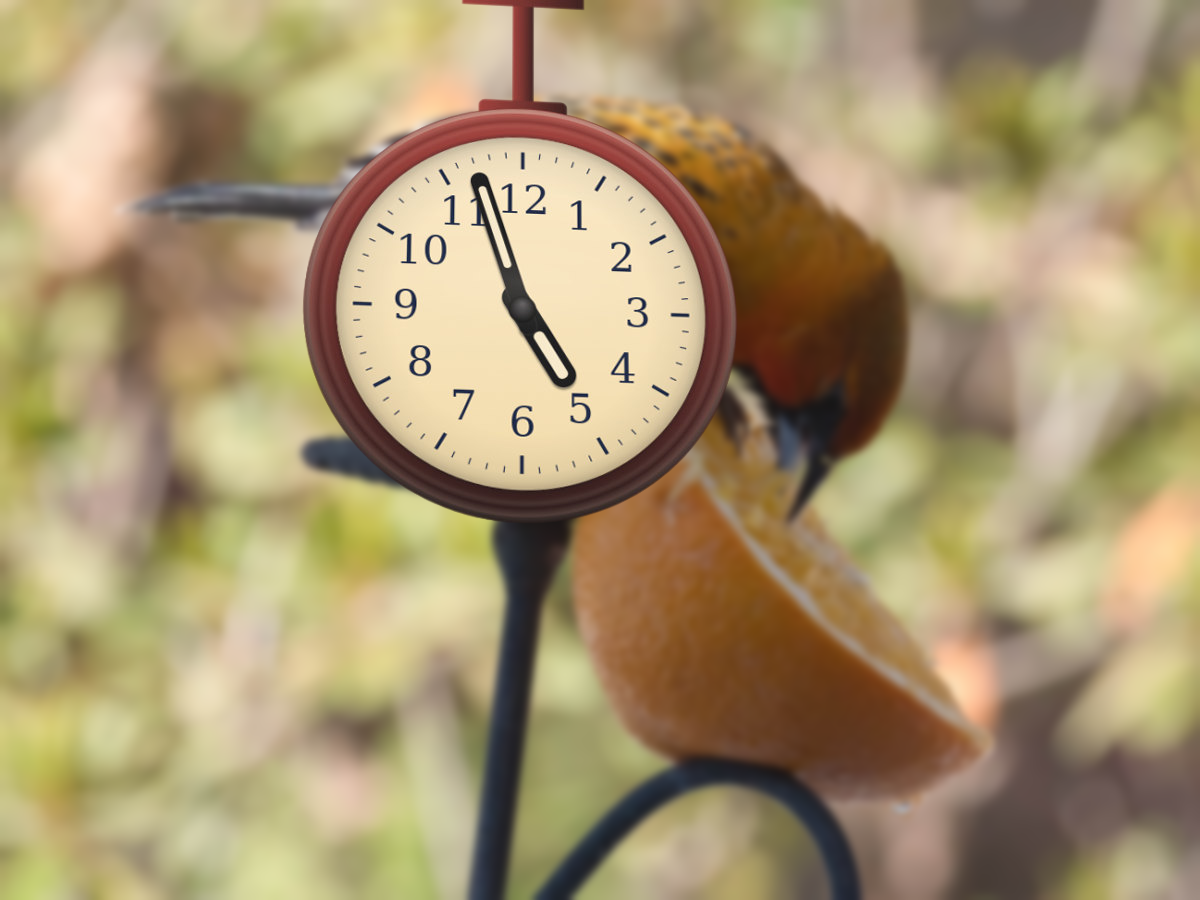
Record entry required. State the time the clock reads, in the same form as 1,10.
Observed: 4,57
